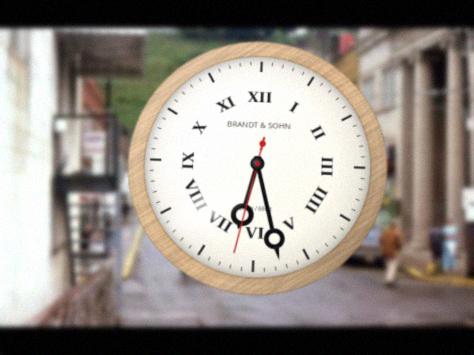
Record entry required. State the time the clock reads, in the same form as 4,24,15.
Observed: 6,27,32
